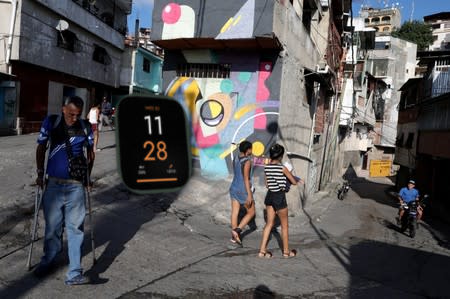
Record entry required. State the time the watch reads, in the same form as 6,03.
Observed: 11,28
